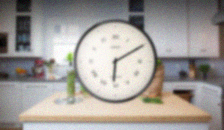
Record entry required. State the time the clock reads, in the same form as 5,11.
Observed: 6,10
